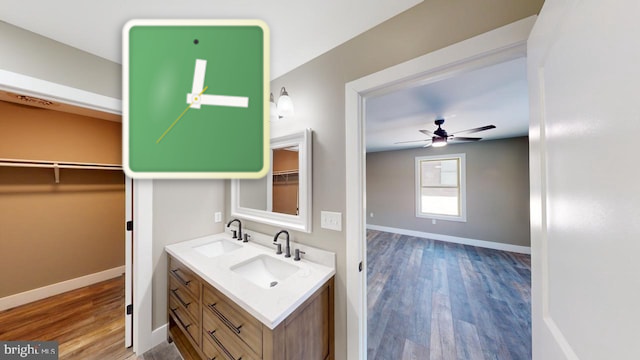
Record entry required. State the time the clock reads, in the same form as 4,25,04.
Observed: 12,15,37
